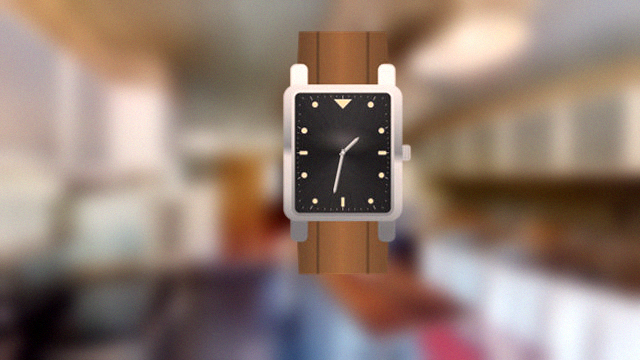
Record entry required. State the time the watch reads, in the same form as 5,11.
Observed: 1,32
